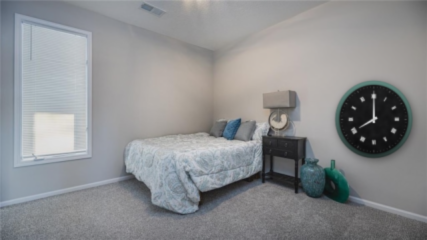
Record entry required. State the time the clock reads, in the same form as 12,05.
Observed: 8,00
